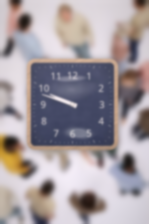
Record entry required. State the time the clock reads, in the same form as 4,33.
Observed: 9,48
